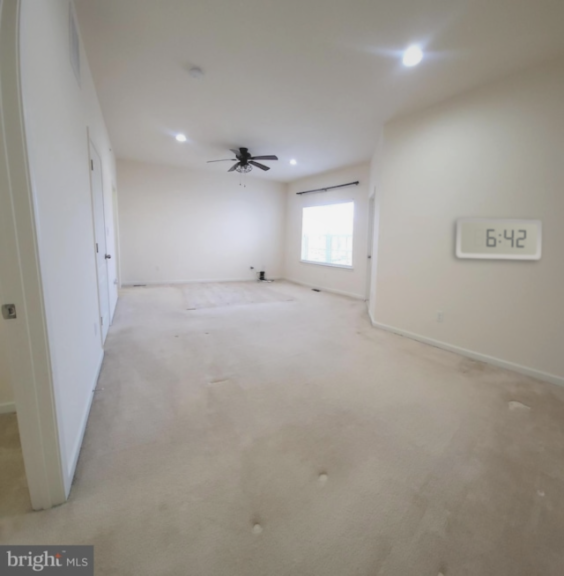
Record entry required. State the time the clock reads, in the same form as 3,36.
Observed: 6,42
